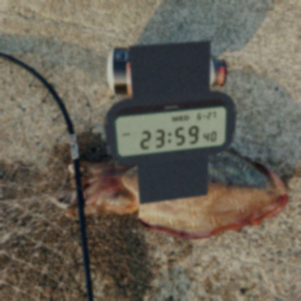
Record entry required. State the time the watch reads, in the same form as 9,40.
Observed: 23,59
